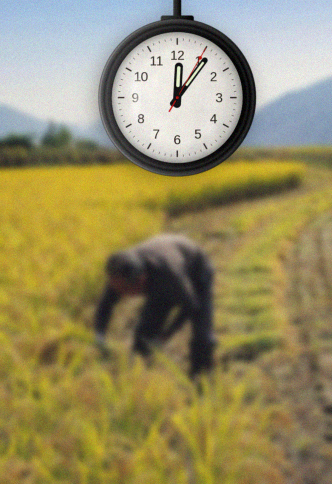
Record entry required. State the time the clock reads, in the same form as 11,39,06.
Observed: 12,06,05
